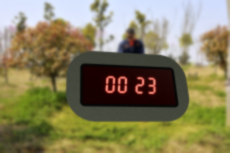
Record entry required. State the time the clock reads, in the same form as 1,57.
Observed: 0,23
